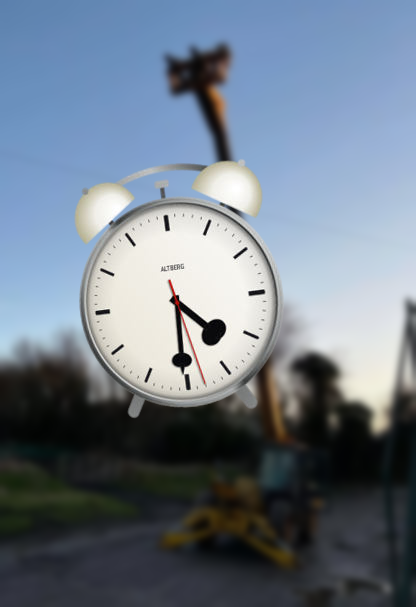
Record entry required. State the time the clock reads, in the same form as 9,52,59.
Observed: 4,30,28
